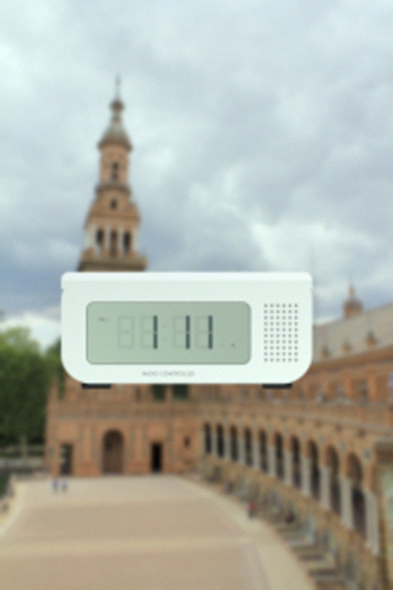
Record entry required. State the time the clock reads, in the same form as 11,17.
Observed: 1,11
